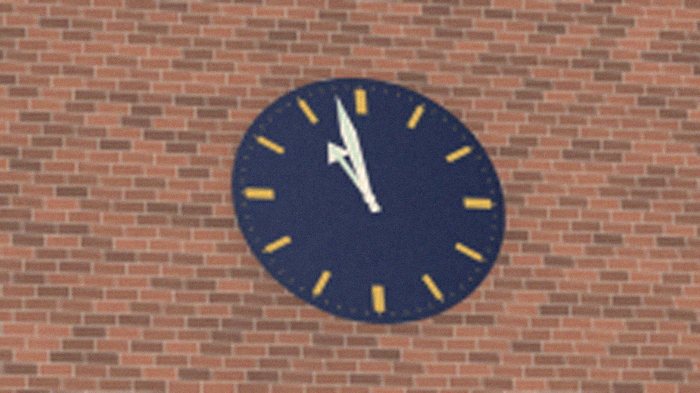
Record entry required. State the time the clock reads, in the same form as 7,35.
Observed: 10,58
